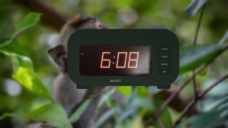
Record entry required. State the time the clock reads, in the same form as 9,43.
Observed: 6,08
